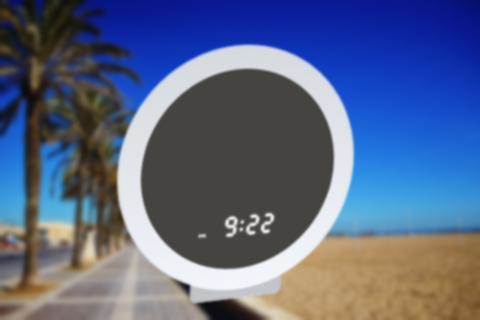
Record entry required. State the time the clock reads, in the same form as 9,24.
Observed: 9,22
